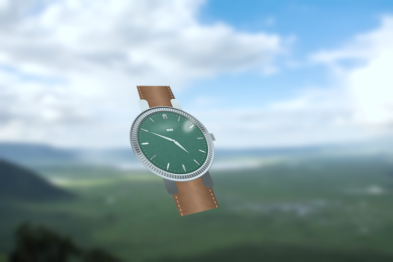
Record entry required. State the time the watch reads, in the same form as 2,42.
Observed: 4,50
